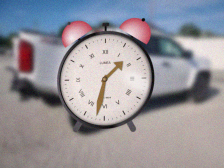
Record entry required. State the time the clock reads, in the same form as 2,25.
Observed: 1,32
